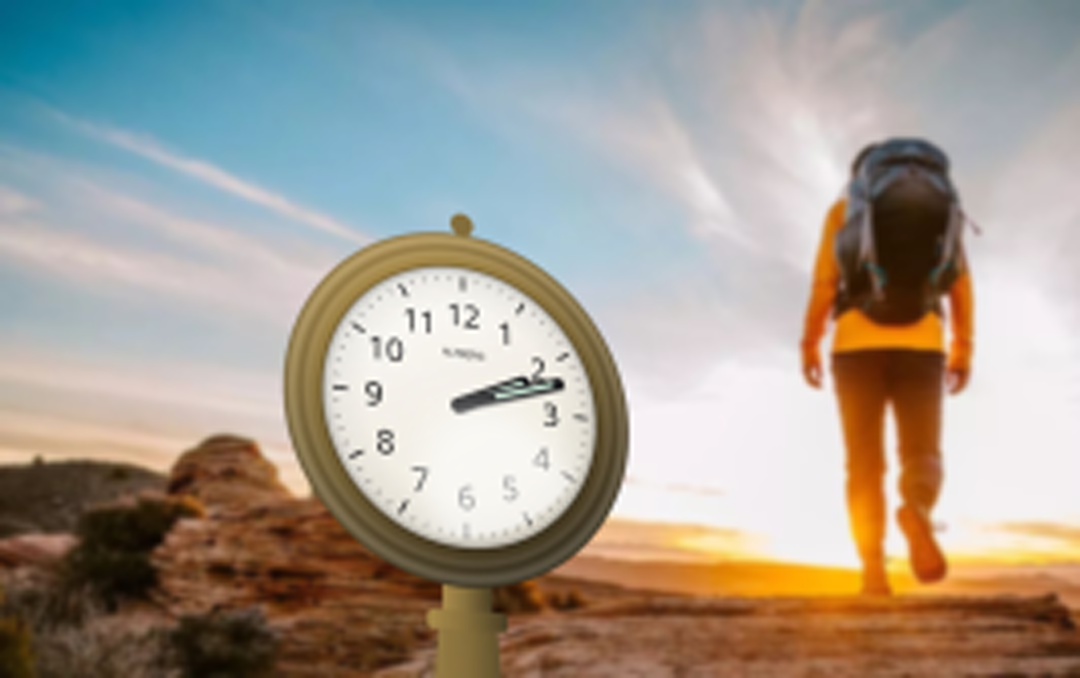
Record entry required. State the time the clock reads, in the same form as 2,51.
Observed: 2,12
